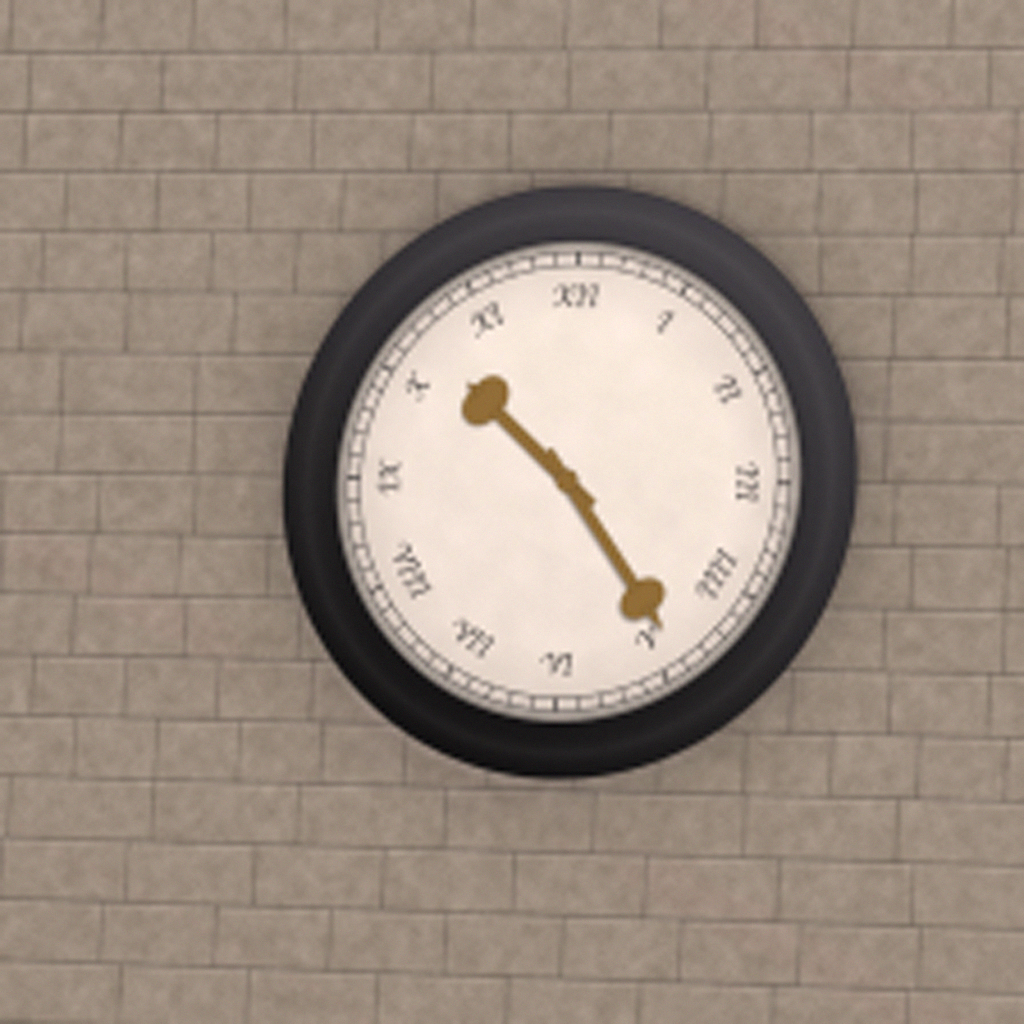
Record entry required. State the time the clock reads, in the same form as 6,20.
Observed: 10,24
